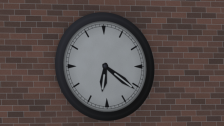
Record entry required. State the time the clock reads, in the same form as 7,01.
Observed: 6,21
